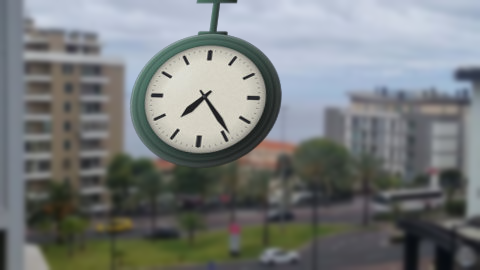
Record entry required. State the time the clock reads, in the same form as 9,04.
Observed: 7,24
